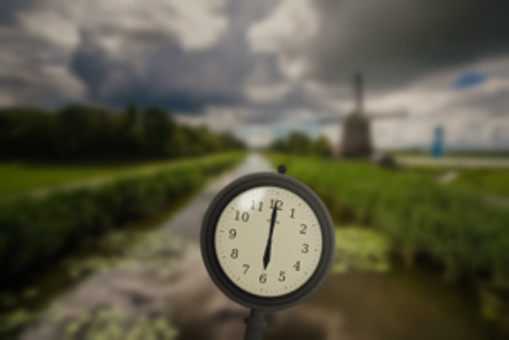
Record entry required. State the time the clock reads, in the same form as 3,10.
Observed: 6,00
